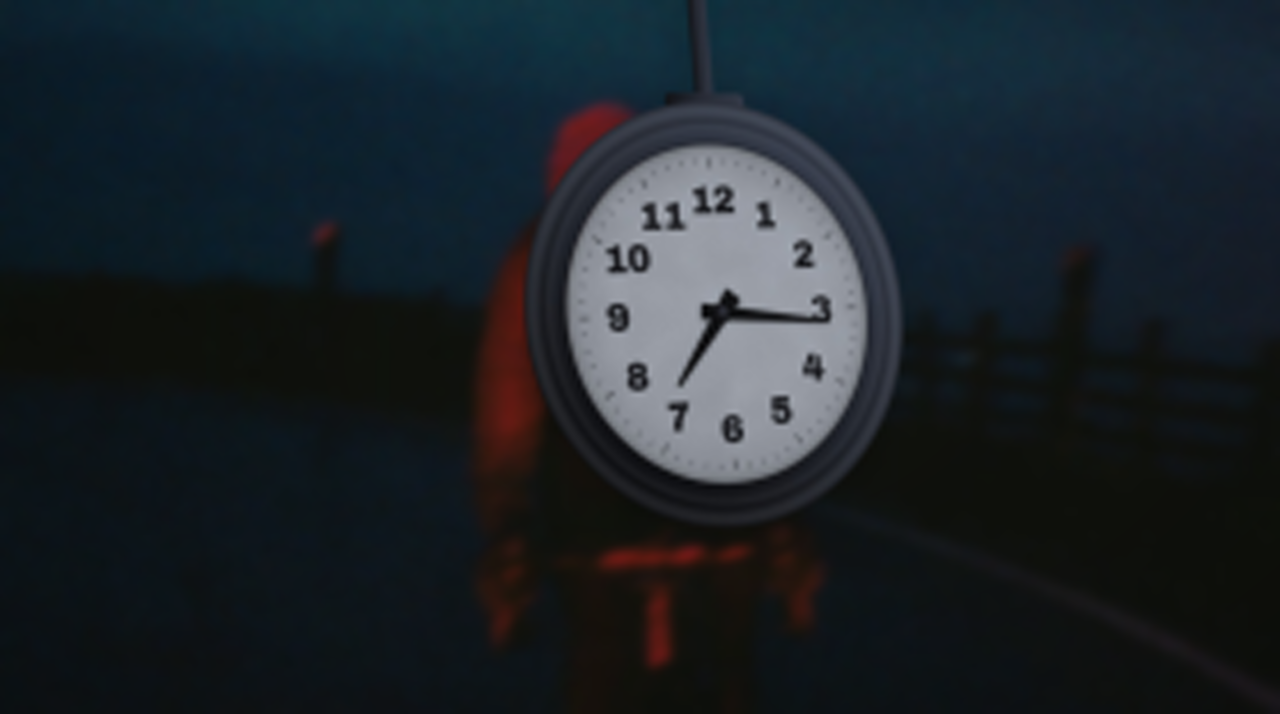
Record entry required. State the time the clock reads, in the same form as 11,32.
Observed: 7,16
